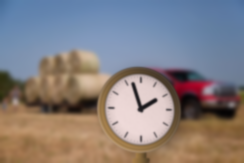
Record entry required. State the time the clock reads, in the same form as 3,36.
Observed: 1,57
